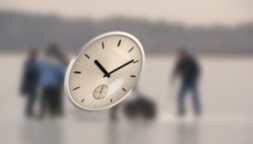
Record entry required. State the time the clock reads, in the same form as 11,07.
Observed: 10,09
